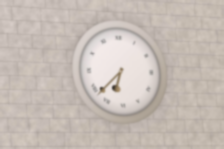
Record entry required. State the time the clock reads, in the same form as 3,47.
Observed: 6,38
